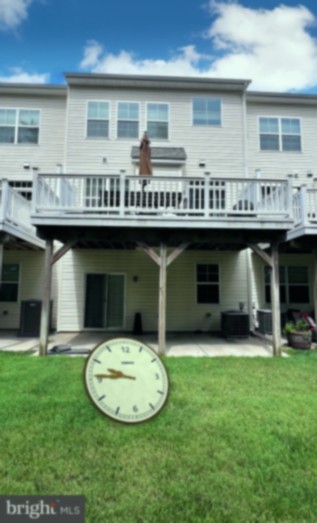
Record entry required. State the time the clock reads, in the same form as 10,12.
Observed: 9,46
